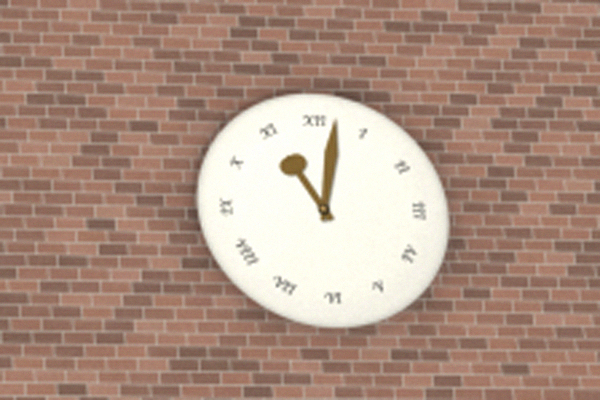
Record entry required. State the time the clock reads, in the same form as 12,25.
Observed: 11,02
